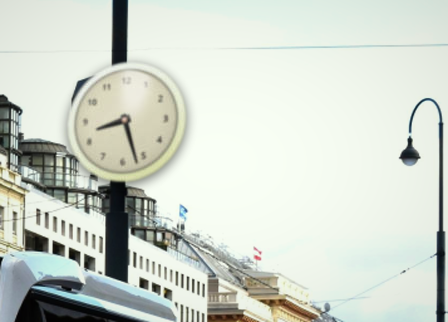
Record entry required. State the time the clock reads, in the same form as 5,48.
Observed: 8,27
